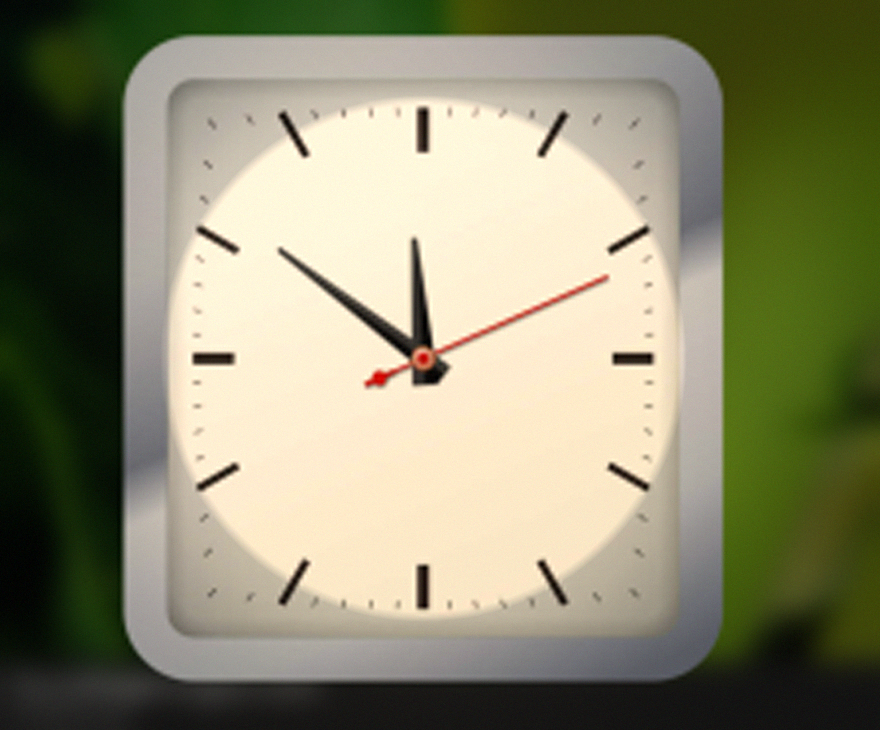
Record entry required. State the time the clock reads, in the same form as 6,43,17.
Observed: 11,51,11
